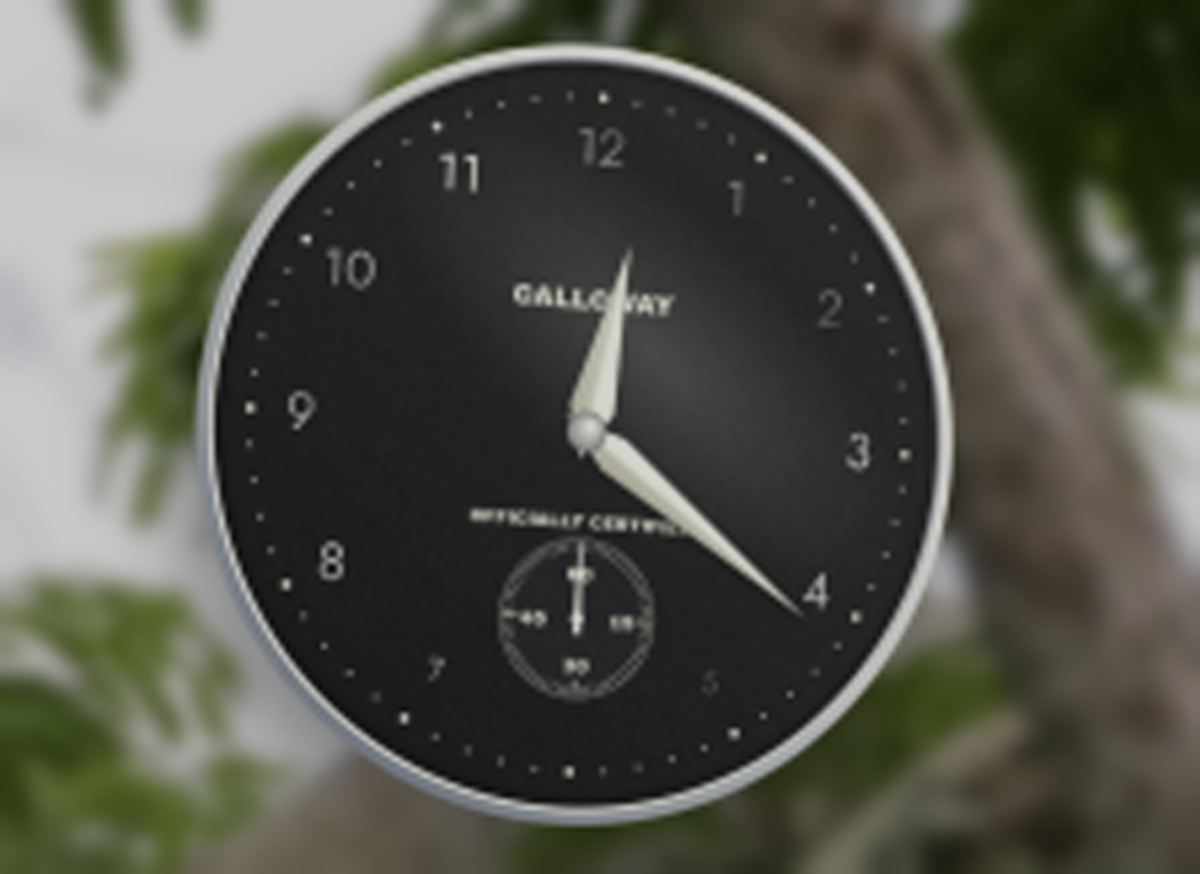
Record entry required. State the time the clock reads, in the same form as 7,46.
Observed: 12,21
